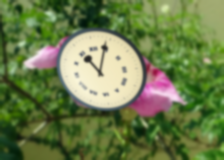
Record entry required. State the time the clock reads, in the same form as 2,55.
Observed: 11,04
